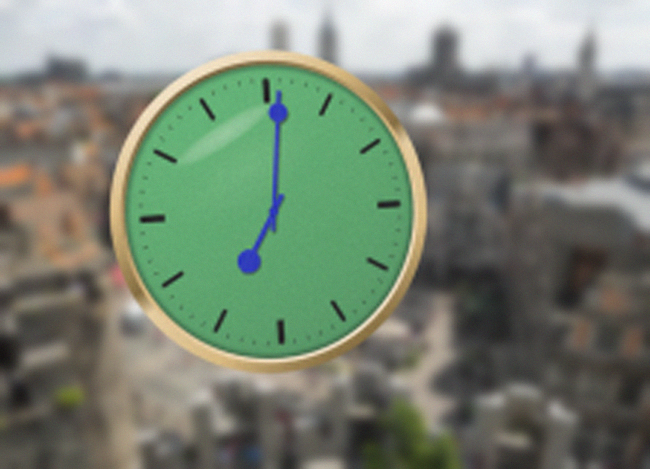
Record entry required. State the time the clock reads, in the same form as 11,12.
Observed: 7,01
